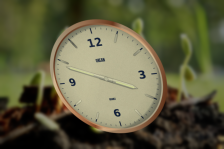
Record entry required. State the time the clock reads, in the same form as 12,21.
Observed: 3,49
